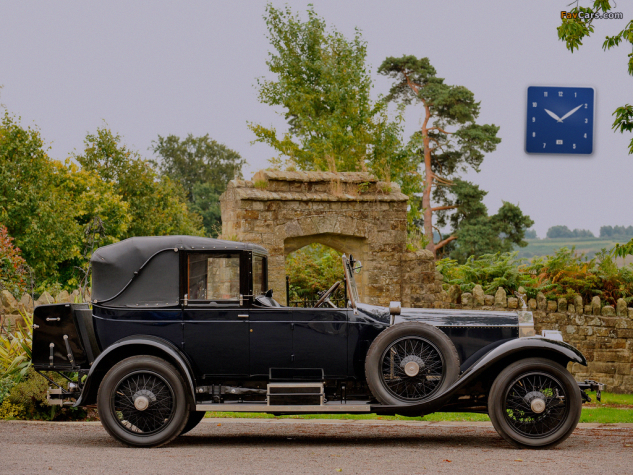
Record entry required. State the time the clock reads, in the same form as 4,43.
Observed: 10,09
